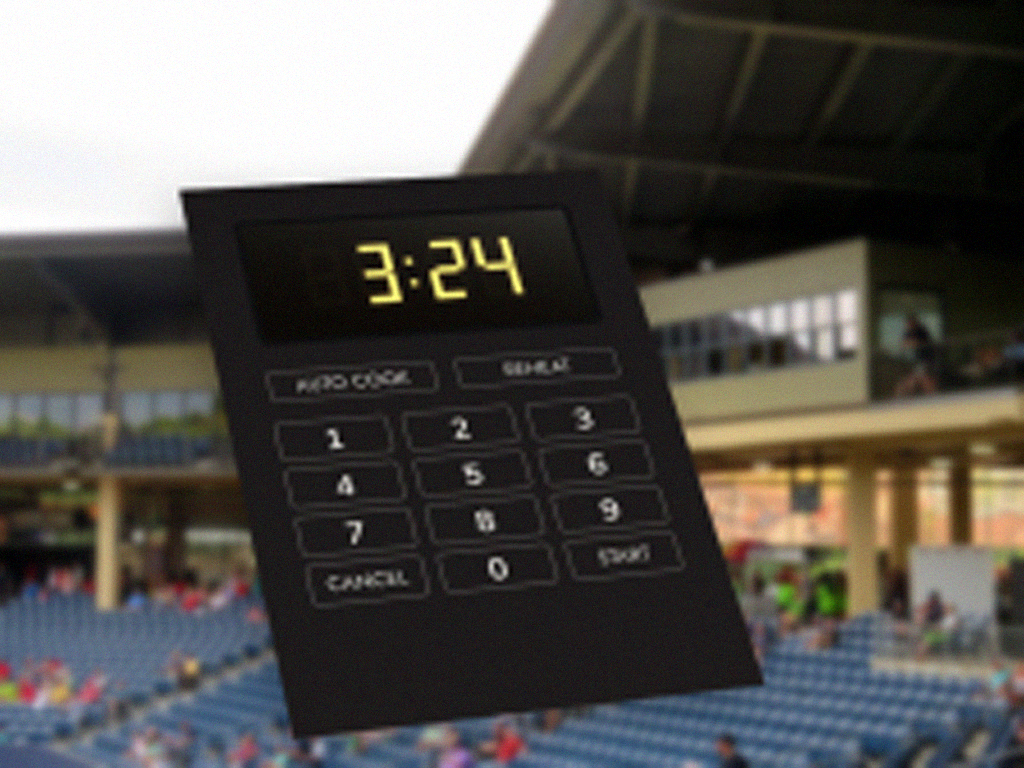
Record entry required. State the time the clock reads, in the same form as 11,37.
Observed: 3,24
